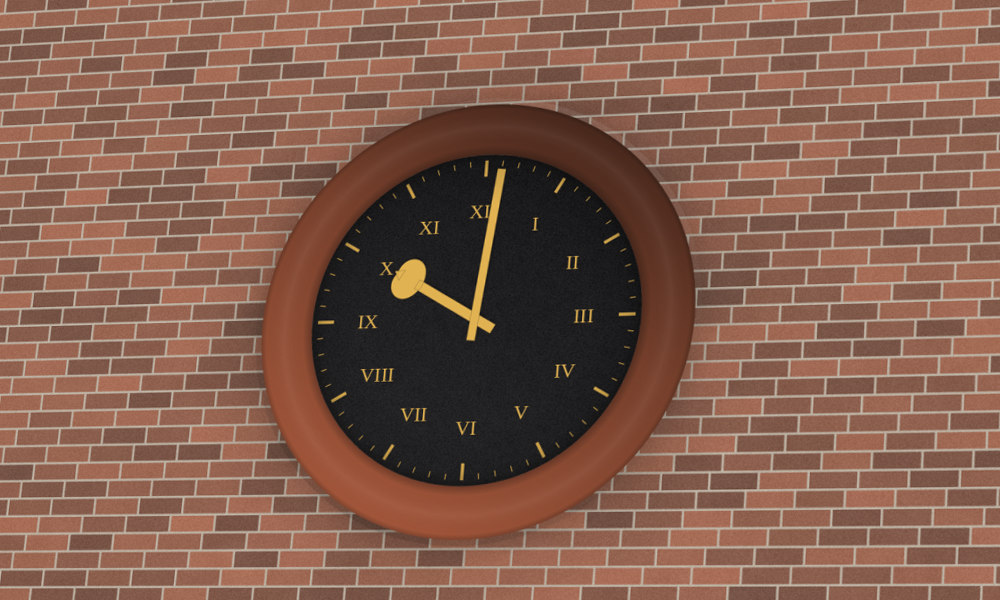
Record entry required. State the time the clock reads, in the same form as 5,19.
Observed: 10,01
